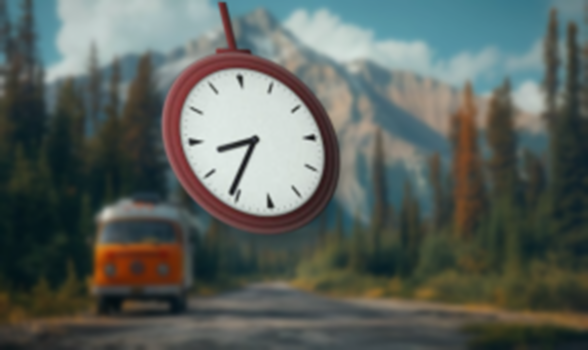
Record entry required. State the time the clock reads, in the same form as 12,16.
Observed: 8,36
